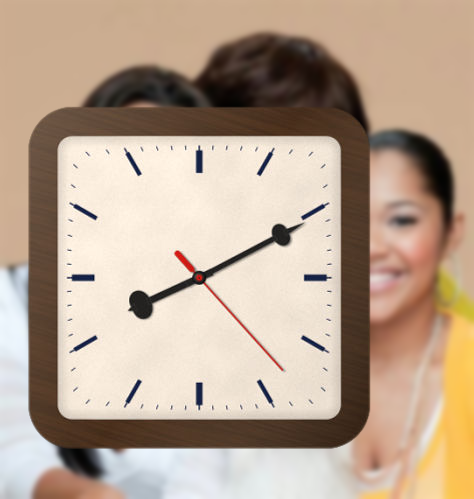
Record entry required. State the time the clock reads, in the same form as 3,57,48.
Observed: 8,10,23
